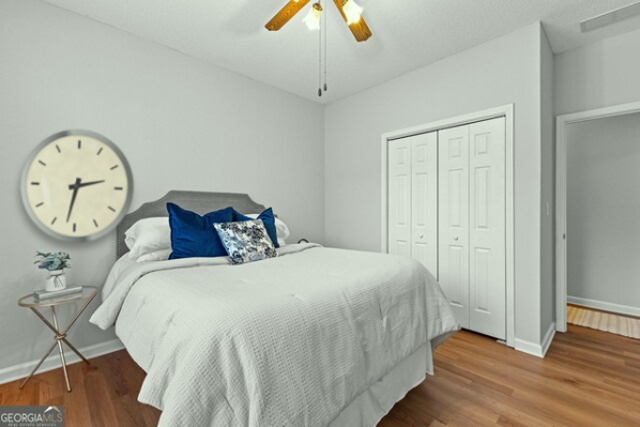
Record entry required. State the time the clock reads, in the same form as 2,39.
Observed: 2,32
